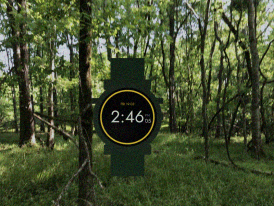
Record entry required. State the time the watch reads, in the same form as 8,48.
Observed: 2,46
